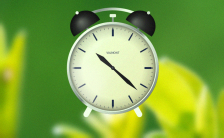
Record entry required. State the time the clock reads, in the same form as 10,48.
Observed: 10,22
